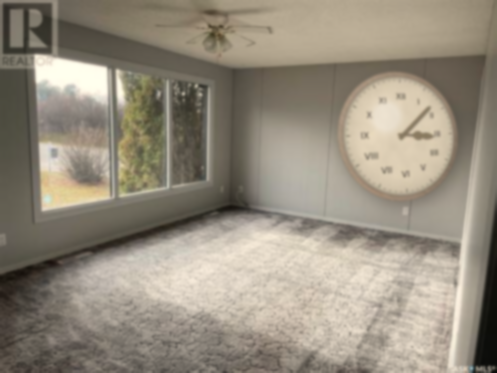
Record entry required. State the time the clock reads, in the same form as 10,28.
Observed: 3,08
